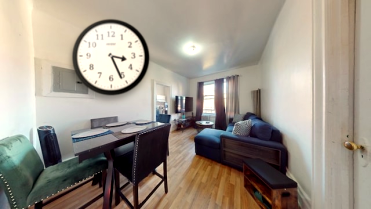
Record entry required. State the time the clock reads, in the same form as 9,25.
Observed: 3,26
